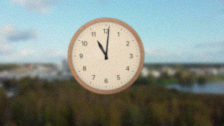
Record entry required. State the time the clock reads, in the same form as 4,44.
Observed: 11,01
